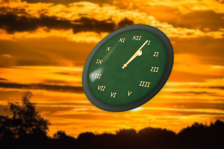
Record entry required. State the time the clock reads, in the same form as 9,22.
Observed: 1,04
